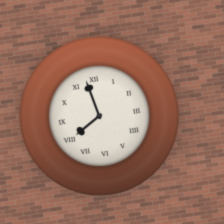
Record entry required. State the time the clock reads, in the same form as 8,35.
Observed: 7,58
